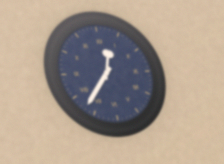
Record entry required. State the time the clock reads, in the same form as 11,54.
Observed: 12,37
